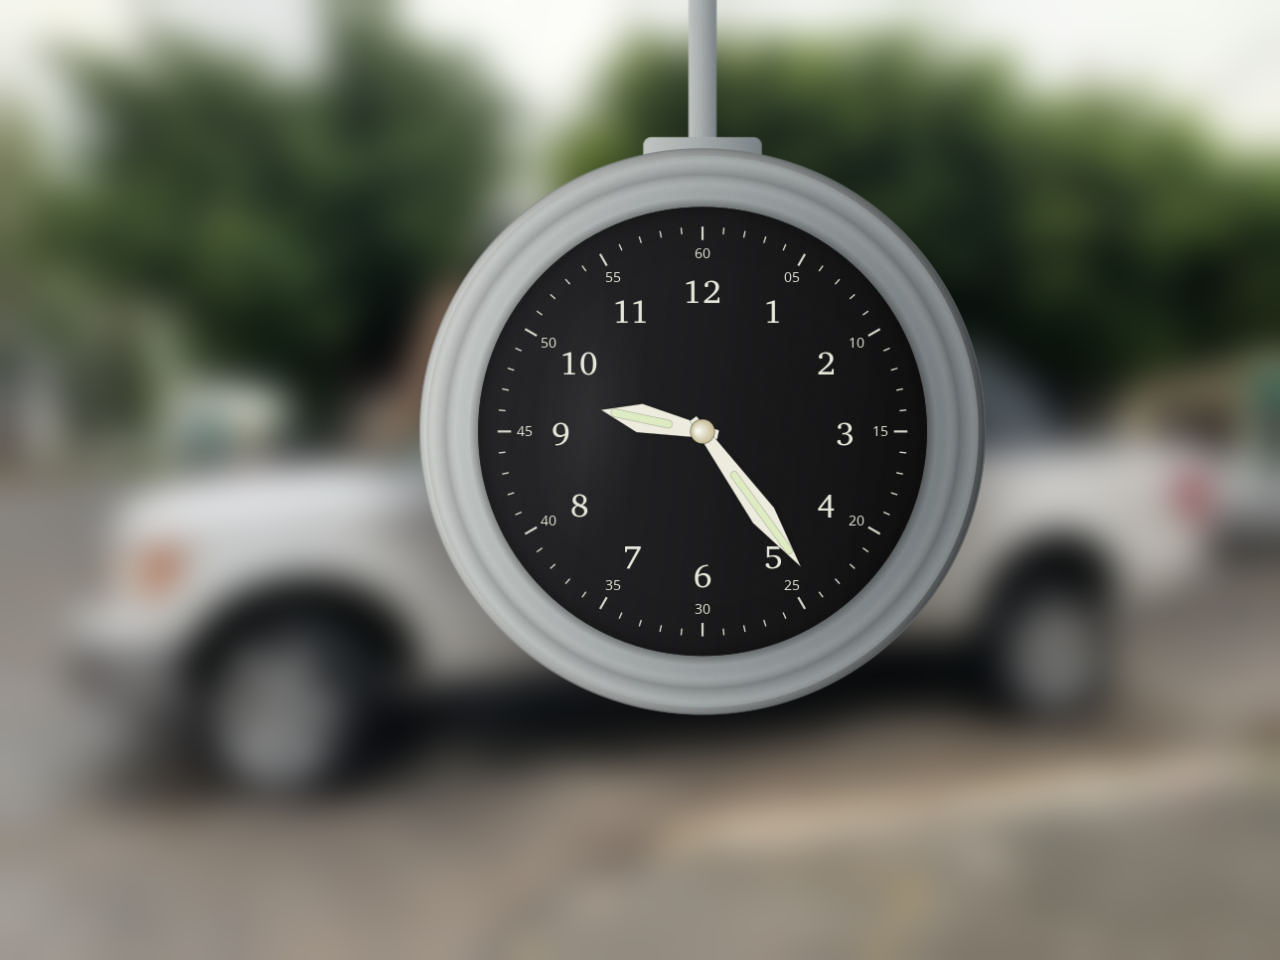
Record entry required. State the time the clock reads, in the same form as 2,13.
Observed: 9,24
